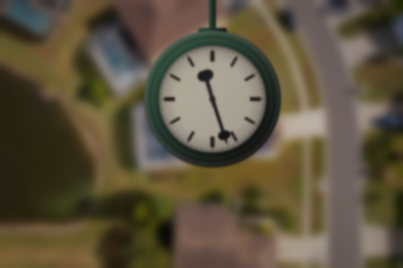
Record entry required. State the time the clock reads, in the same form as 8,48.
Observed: 11,27
